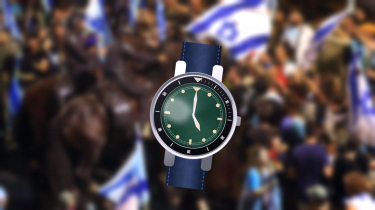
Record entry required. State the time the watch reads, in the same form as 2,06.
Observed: 5,00
